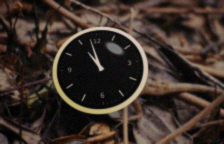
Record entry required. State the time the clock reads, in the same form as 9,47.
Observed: 10,58
